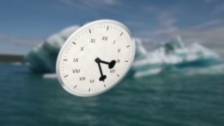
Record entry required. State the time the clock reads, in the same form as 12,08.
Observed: 3,25
